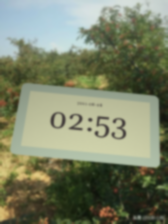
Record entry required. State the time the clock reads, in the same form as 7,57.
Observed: 2,53
